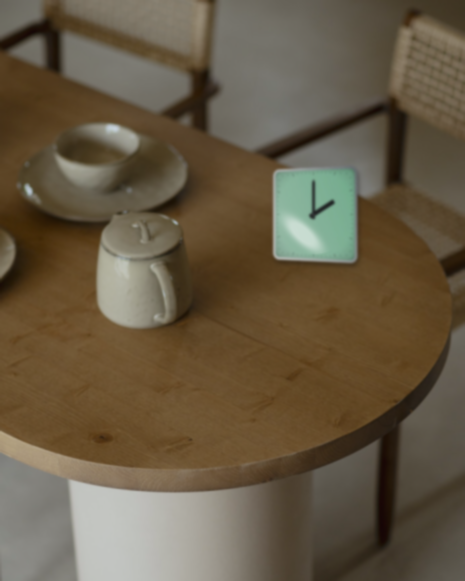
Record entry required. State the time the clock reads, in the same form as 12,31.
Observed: 2,00
